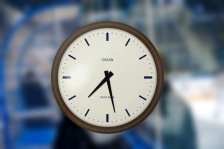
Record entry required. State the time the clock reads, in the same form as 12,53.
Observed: 7,28
